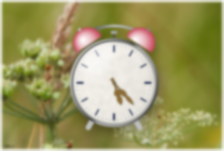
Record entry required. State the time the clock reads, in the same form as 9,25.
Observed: 5,23
